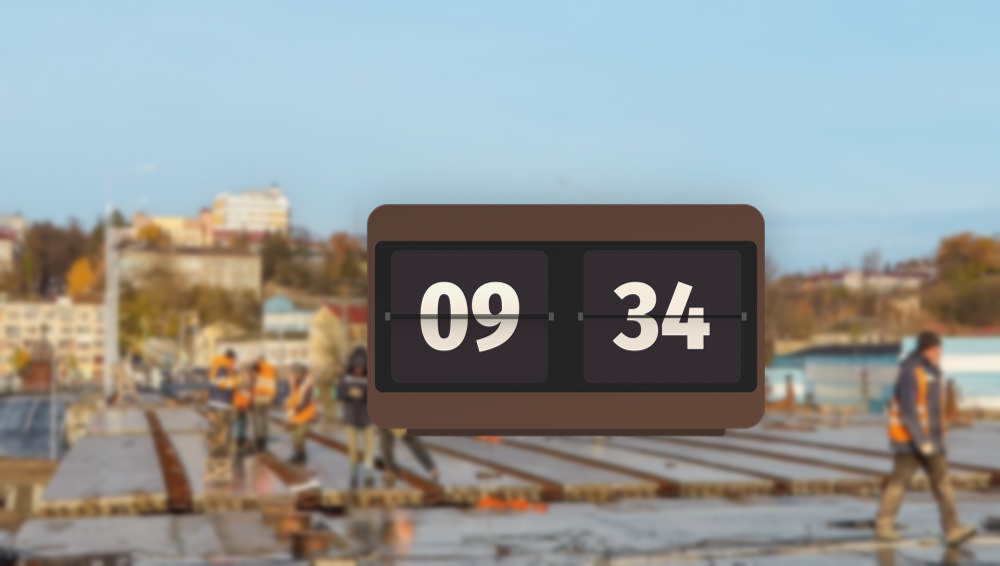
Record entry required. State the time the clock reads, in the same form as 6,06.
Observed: 9,34
